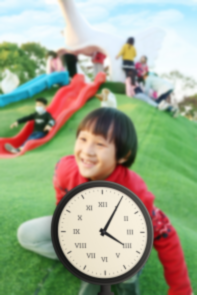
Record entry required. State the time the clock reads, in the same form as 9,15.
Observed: 4,05
